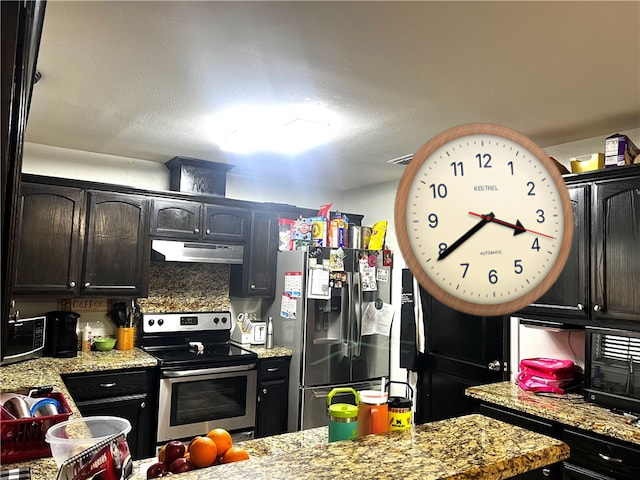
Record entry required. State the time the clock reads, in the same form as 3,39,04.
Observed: 3,39,18
